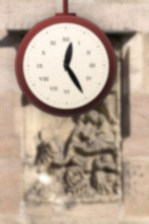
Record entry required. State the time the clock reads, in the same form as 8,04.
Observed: 12,25
